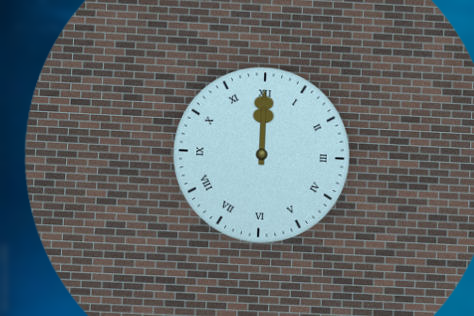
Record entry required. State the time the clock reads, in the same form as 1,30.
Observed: 12,00
